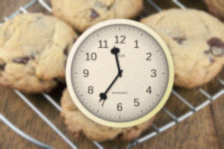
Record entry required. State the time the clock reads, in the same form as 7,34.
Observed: 11,36
